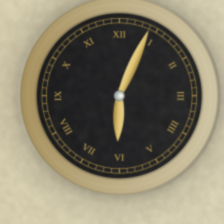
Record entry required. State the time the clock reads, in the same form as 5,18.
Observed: 6,04
